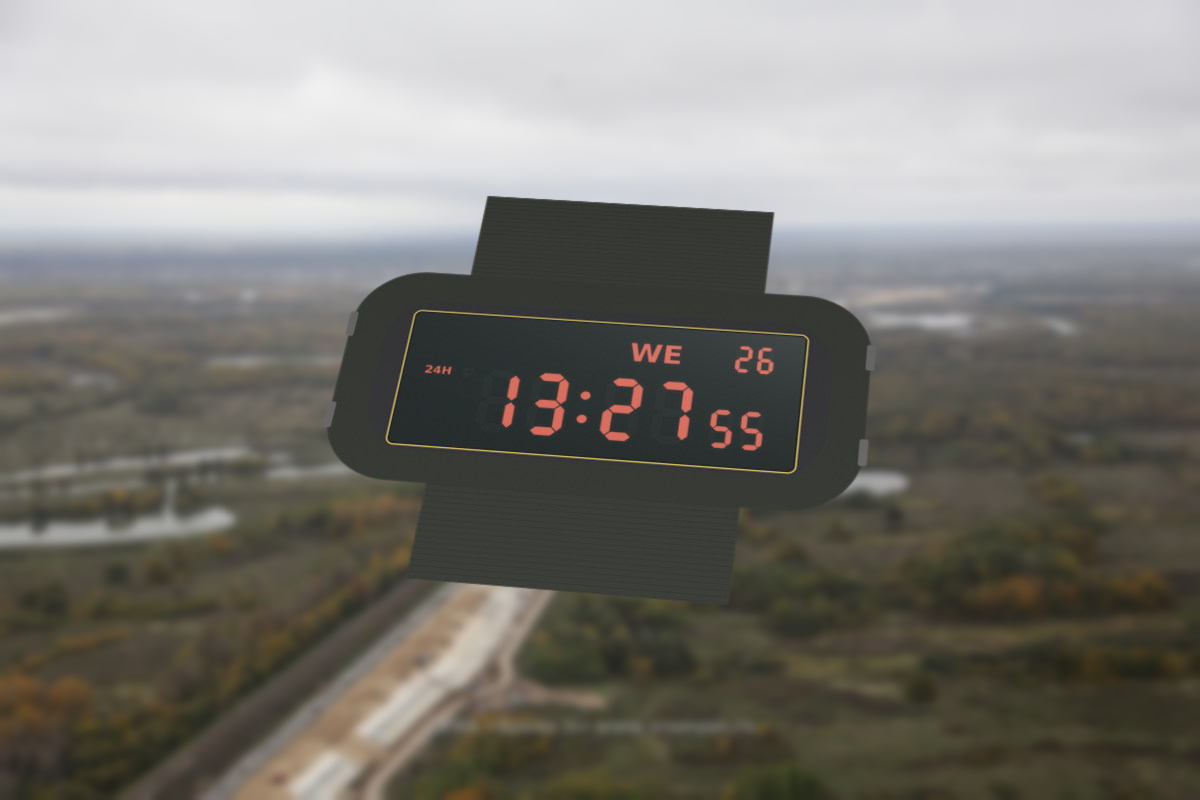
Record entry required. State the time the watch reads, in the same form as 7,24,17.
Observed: 13,27,55
